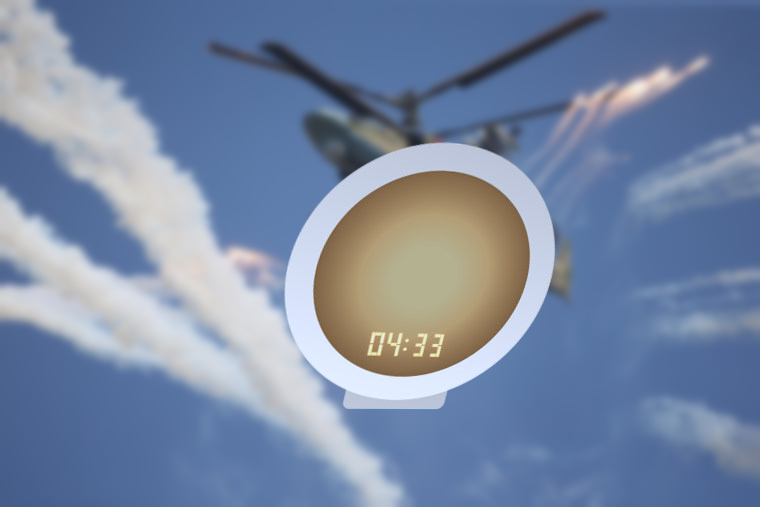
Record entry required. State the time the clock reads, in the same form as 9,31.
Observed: 4,33
